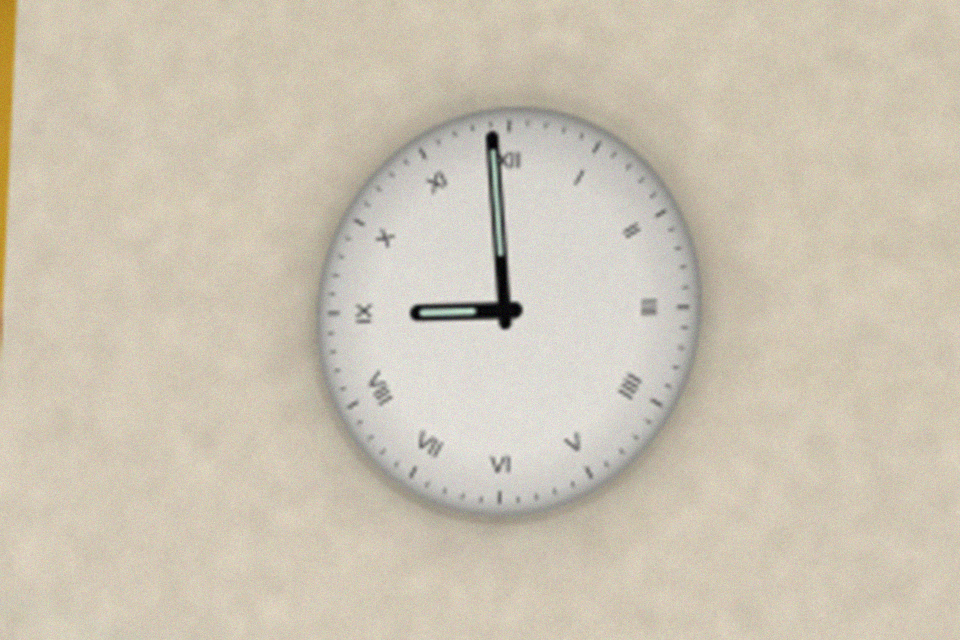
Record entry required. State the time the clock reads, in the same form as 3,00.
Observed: 8,59
